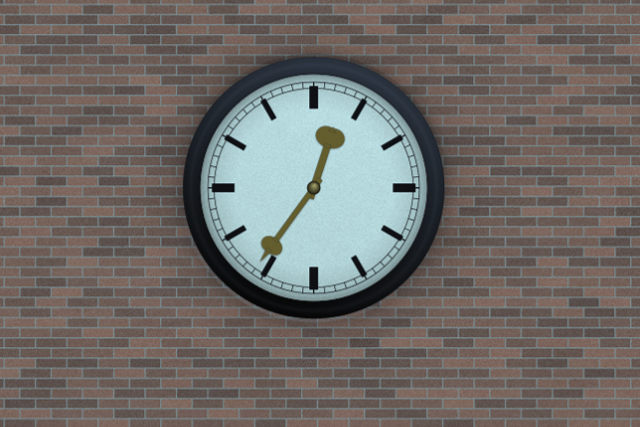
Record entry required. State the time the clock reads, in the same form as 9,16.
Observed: 12,36
